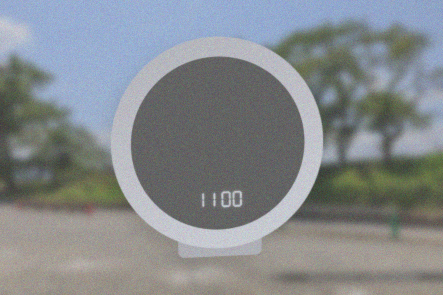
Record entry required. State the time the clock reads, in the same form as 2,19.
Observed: 11,00
